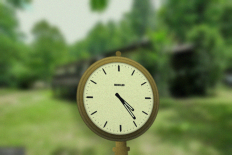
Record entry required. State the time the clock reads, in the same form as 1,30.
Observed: 4,24
